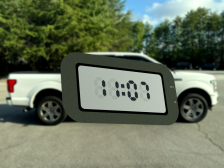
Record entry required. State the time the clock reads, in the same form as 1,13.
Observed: 11,07
